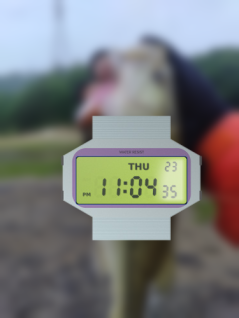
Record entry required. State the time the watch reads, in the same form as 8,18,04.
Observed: 11,04,35
